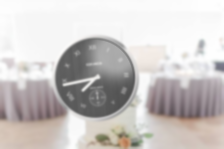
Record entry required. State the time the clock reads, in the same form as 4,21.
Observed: 7,44
